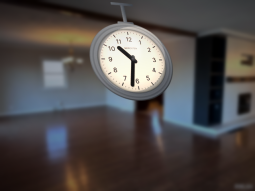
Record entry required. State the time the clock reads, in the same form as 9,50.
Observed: 10,32
